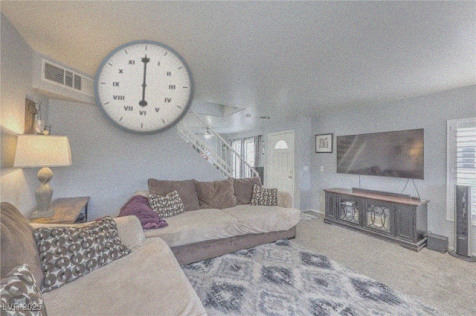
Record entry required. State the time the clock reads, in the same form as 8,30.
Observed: 6,00
